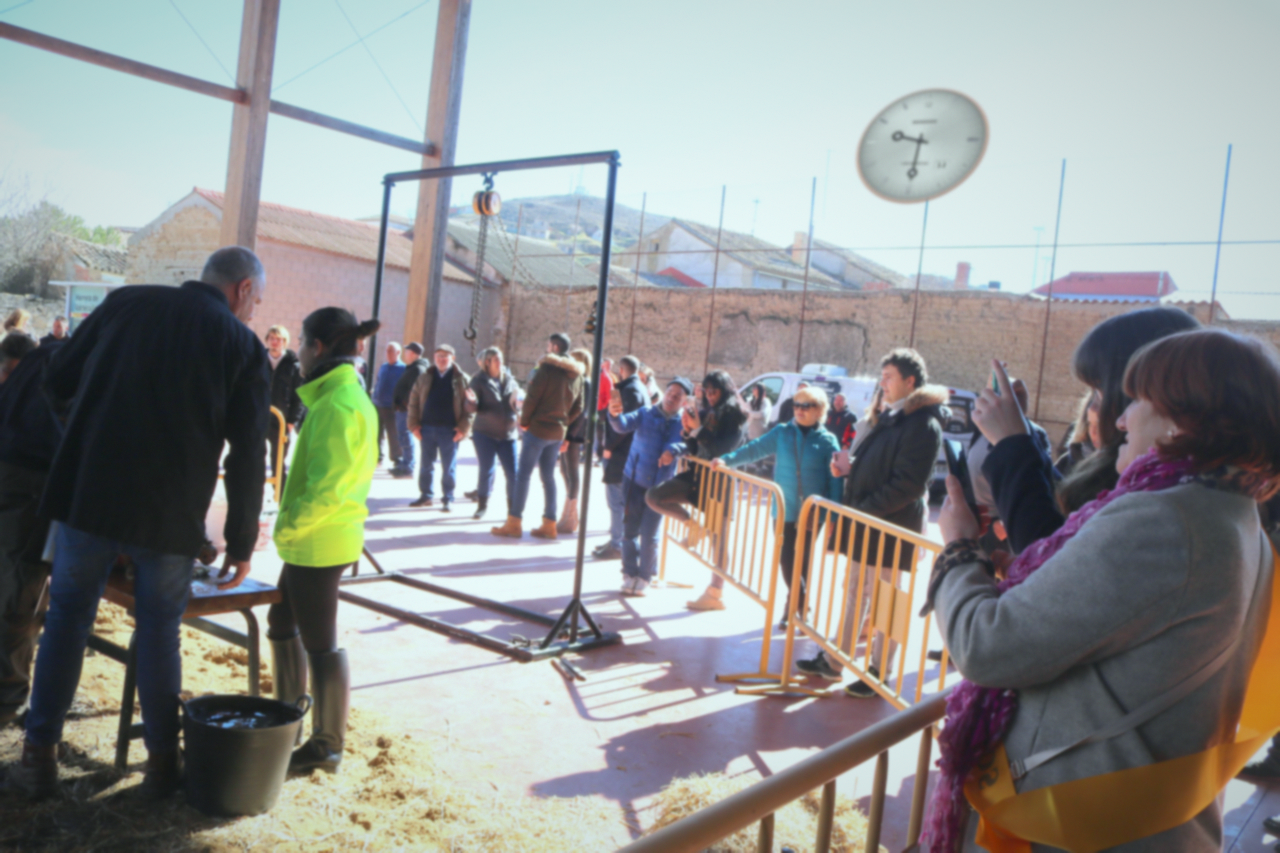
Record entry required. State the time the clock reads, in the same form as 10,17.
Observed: 9,30
